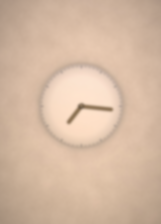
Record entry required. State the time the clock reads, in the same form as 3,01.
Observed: 7,16
